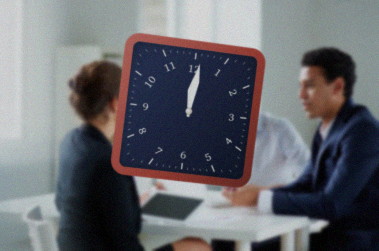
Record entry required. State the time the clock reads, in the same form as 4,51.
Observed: 12,01
